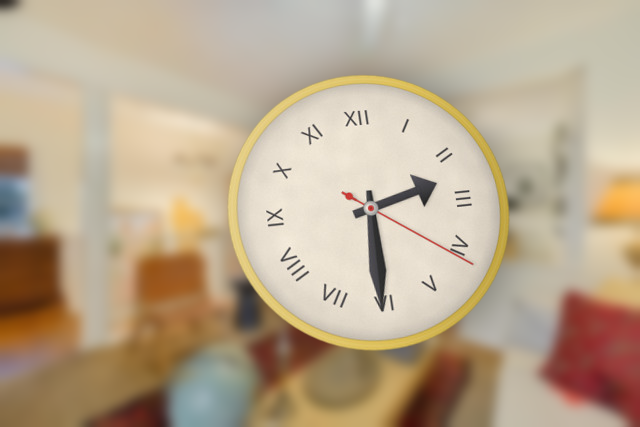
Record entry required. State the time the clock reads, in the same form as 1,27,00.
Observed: 2,30,21
